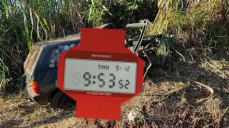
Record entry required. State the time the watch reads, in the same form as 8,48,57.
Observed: 9,53,52
